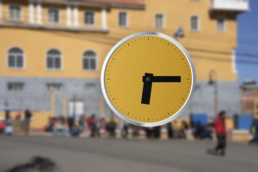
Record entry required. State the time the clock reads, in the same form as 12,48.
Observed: 6,15
